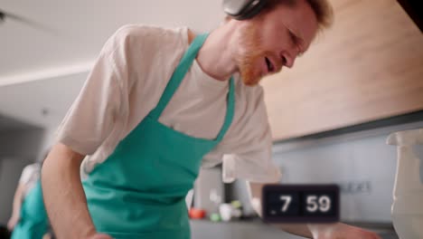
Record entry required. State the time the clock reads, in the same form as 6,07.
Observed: 7,59
